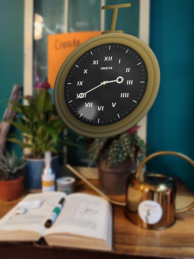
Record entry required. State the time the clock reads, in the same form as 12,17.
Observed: 2,40
